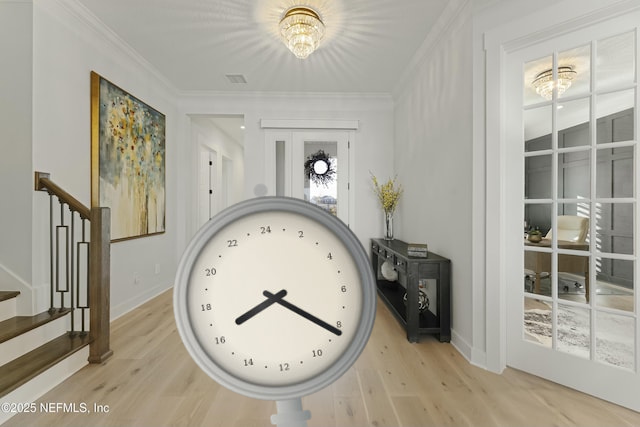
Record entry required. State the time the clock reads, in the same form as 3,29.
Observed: 16,21
